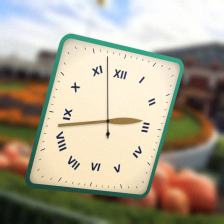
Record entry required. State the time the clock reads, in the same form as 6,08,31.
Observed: 2,42,57
